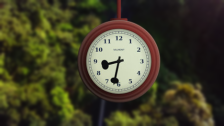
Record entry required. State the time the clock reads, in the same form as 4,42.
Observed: 8,32
